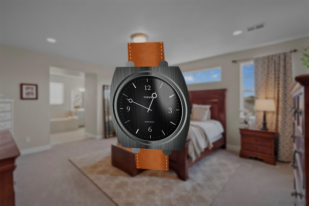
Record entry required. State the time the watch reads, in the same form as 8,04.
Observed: 12,49
